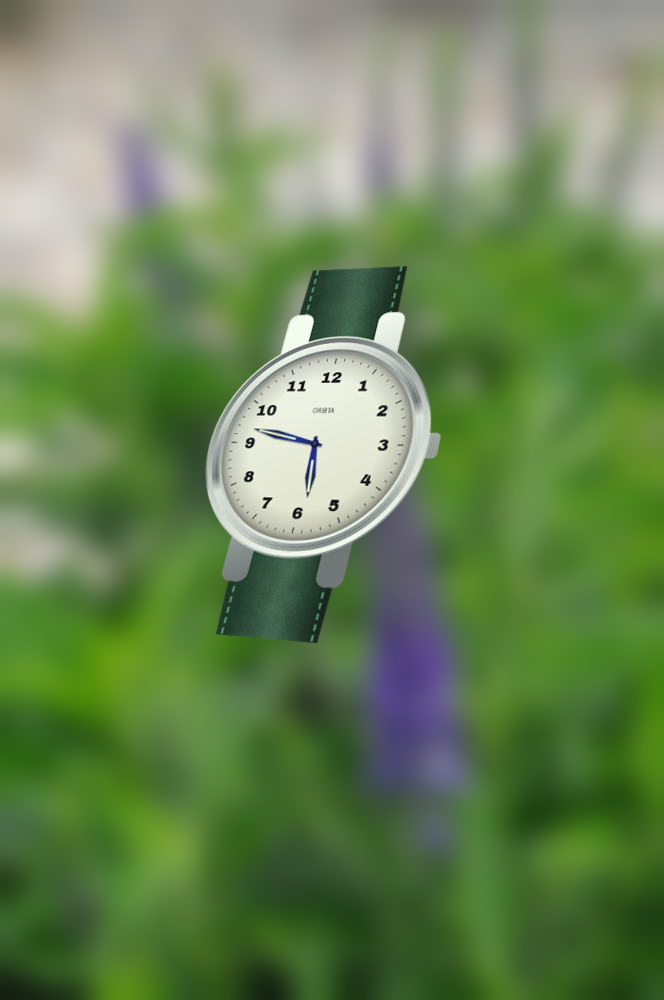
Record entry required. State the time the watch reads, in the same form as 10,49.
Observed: 5,47
